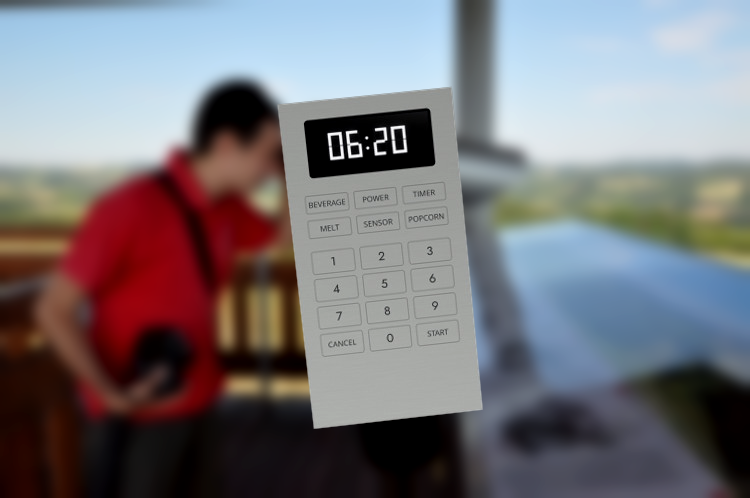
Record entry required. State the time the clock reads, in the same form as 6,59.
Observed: 6,20
